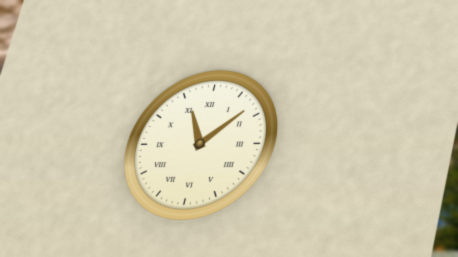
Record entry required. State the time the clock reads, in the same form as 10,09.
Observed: 11,08
